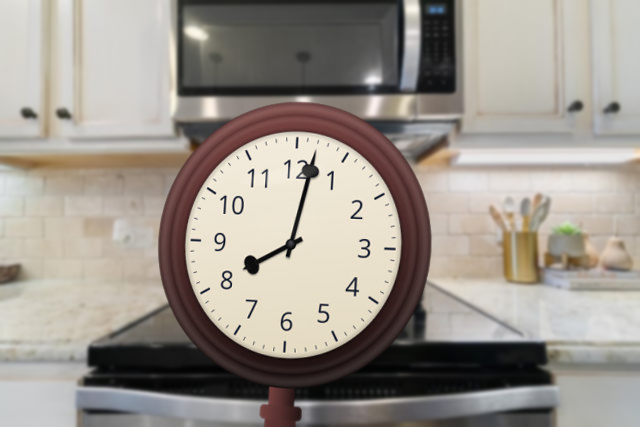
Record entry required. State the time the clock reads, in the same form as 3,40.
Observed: 8,02
